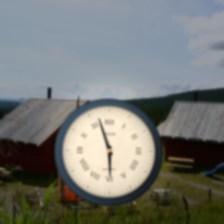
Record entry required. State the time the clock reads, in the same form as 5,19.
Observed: 5,57
